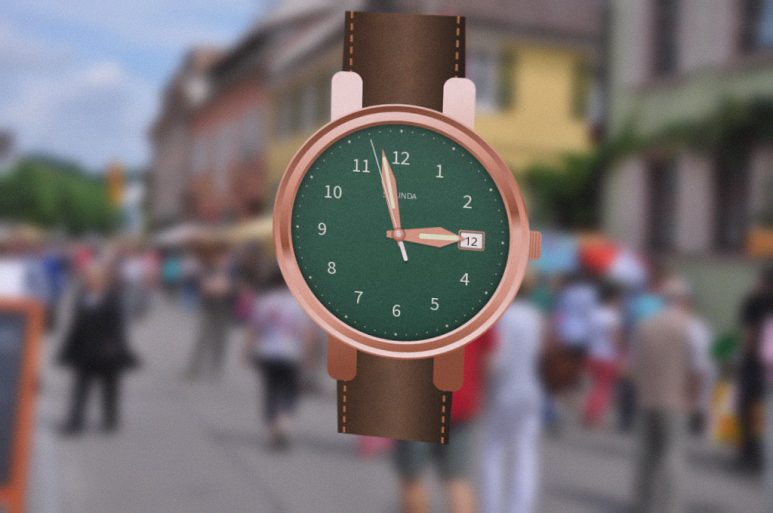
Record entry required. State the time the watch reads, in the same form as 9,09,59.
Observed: 2,57,57
